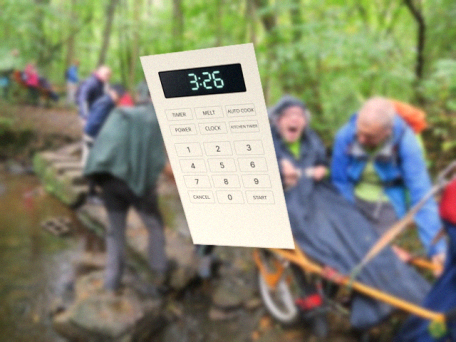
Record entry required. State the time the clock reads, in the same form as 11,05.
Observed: 3,26
